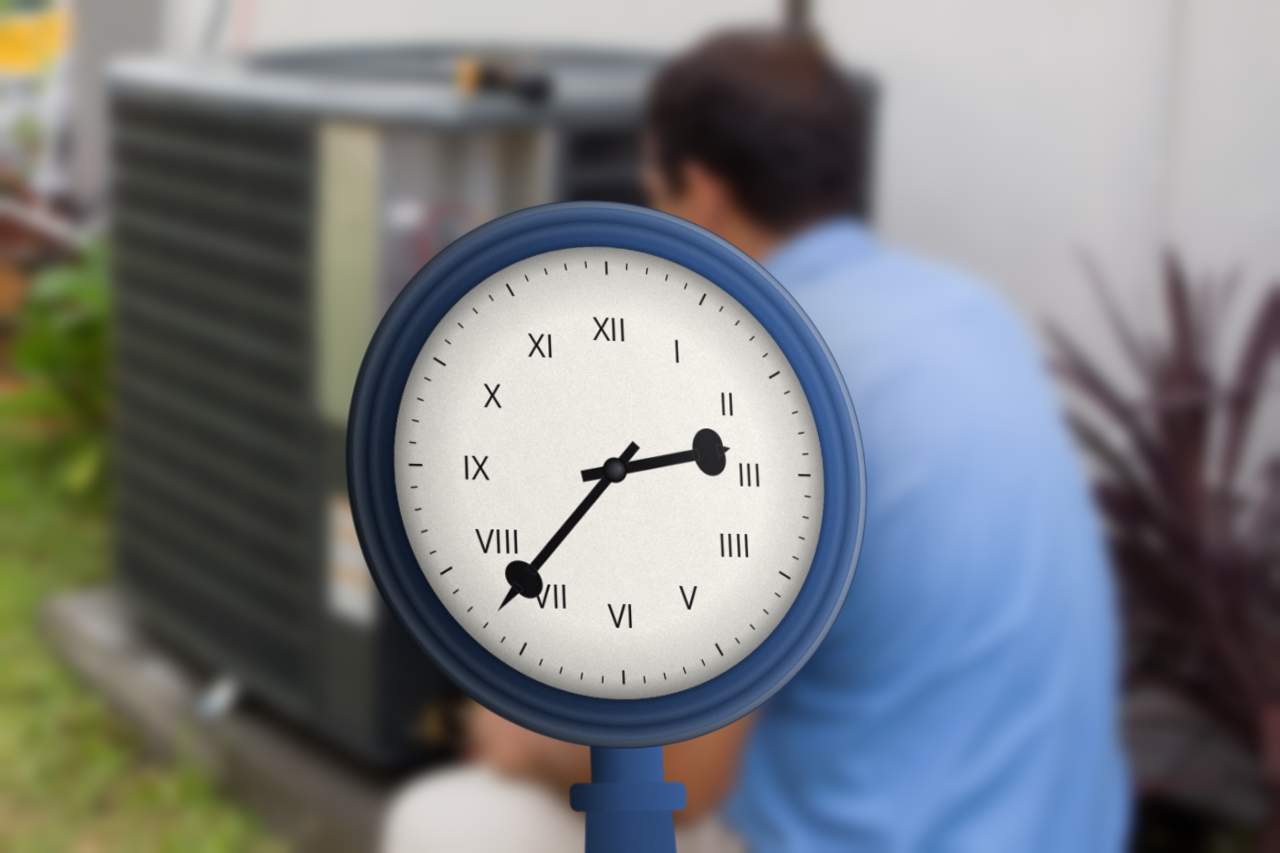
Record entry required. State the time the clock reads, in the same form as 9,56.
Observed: 2,37
